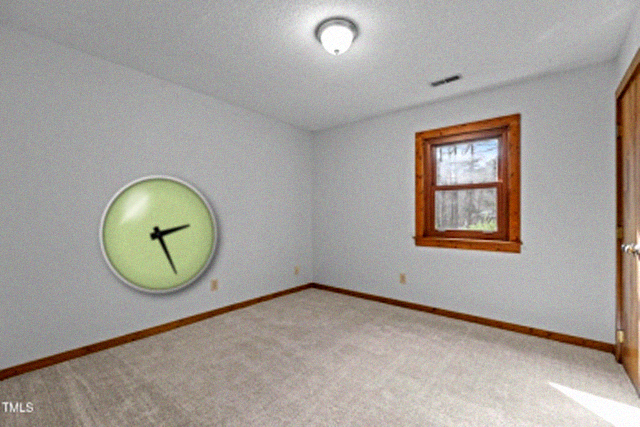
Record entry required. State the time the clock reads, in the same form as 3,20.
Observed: 2,26
